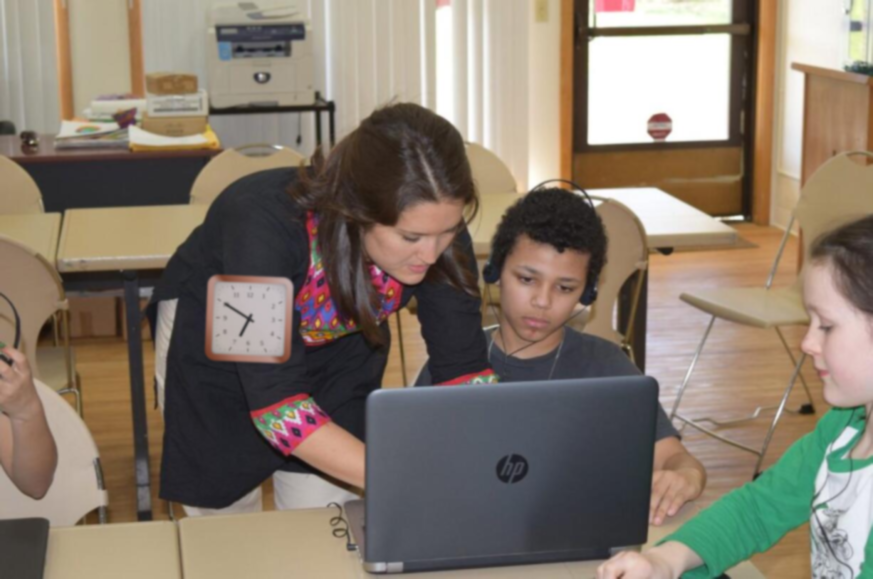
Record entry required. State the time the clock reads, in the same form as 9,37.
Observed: 6,50
